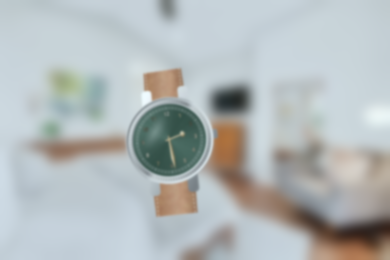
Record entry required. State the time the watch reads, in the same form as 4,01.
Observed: 2,29
